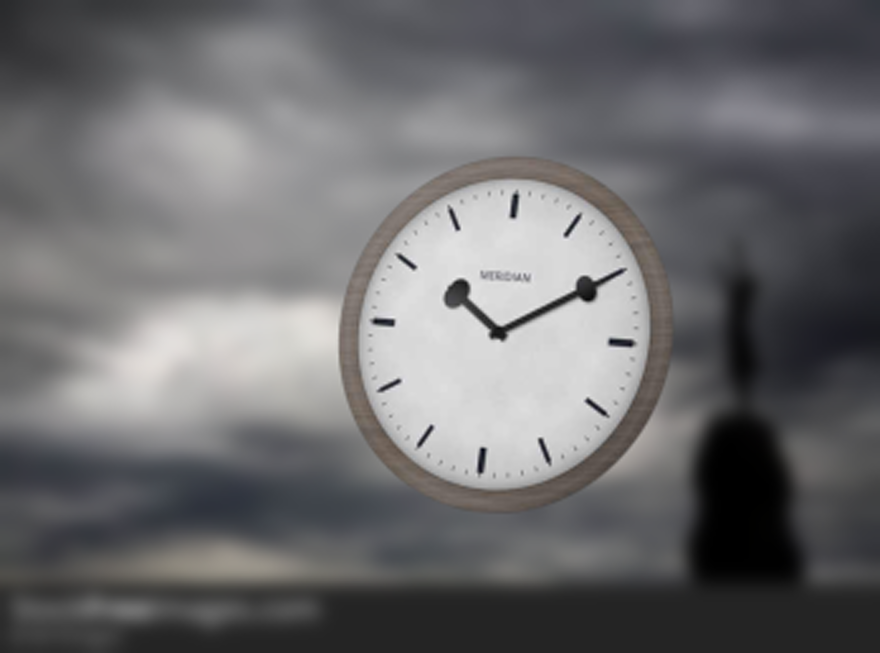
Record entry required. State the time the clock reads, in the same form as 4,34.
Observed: 10,10
